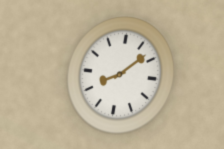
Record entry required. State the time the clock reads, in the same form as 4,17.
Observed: 8,08
